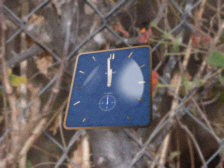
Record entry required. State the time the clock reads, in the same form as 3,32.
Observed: 11,59
